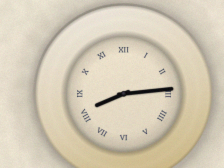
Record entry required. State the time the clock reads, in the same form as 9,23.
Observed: 8,14
